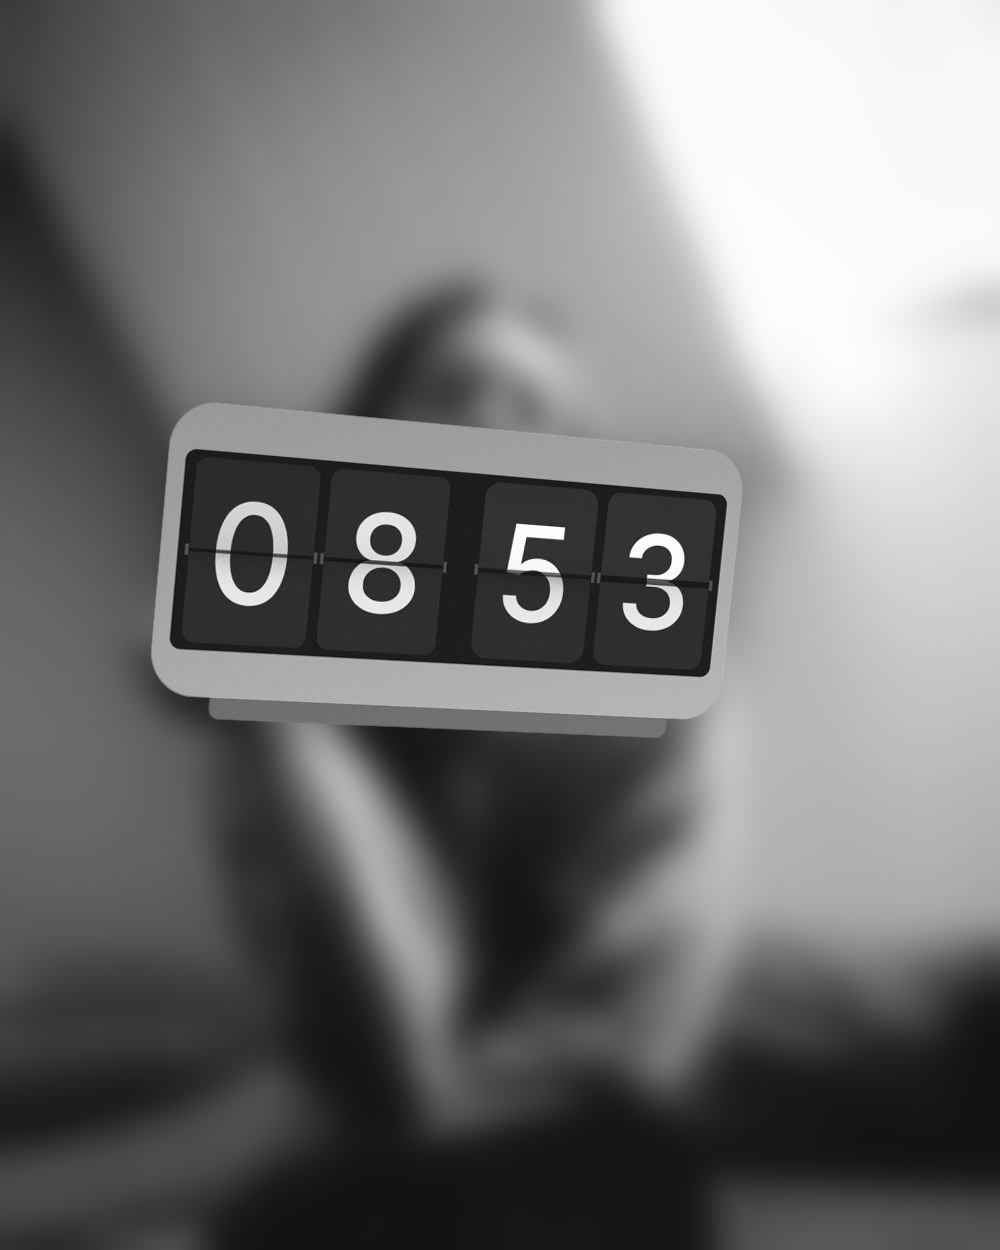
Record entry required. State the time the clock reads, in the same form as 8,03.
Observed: 8,53
